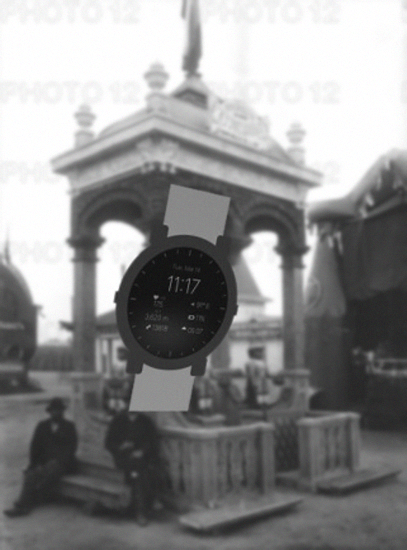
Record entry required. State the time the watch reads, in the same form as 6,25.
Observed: 11,17
